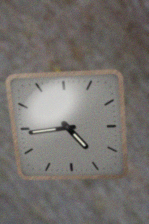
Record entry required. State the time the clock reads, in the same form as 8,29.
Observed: 4,44
